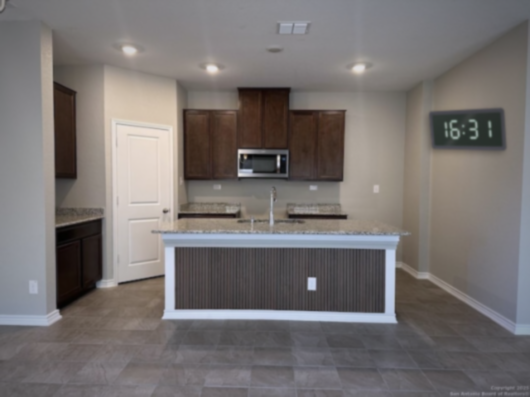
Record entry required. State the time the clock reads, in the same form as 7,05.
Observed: 16,31
